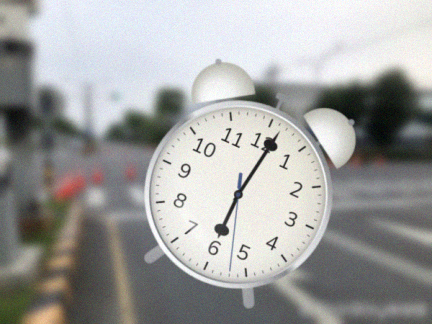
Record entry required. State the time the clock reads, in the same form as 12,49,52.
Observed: 6,01,27
